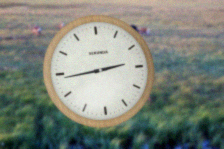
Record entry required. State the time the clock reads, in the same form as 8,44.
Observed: 2,44
